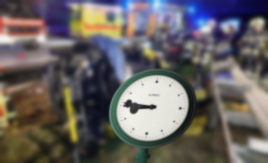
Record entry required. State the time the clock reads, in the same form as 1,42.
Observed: 8,46
